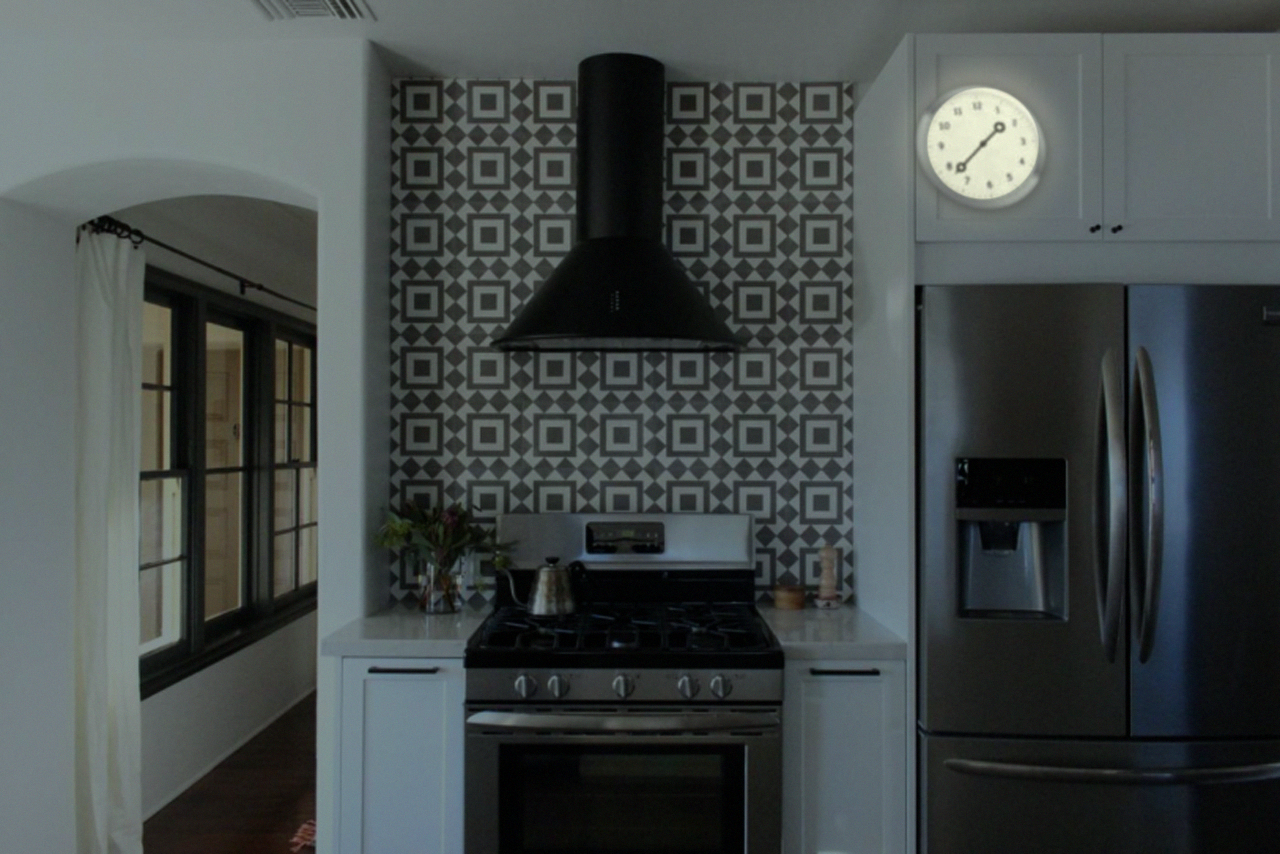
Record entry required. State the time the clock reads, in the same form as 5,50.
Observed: 1,38
